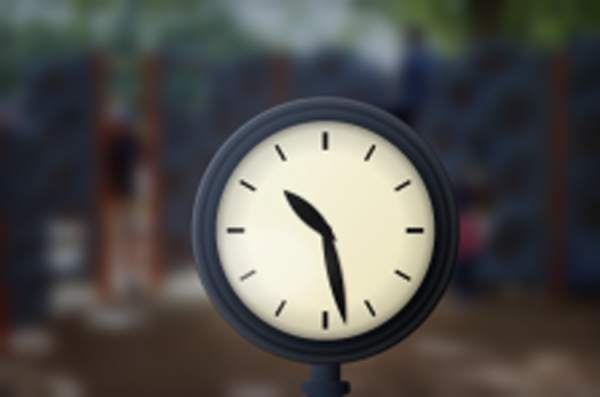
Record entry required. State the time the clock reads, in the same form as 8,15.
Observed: 10,28
